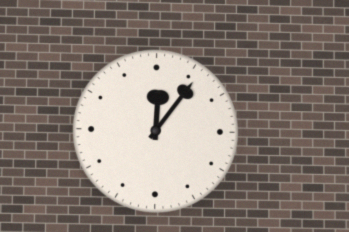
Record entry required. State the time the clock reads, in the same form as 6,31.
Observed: 12,06
